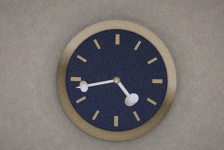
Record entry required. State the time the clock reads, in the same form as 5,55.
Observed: 4,43
